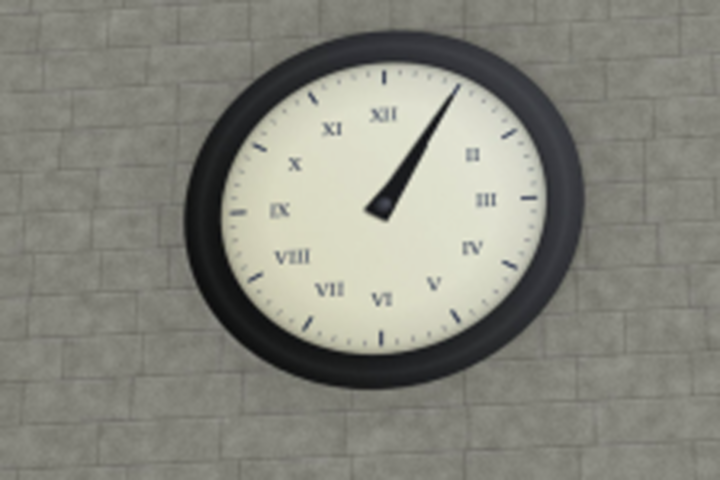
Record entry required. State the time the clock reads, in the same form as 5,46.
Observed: 1,05
